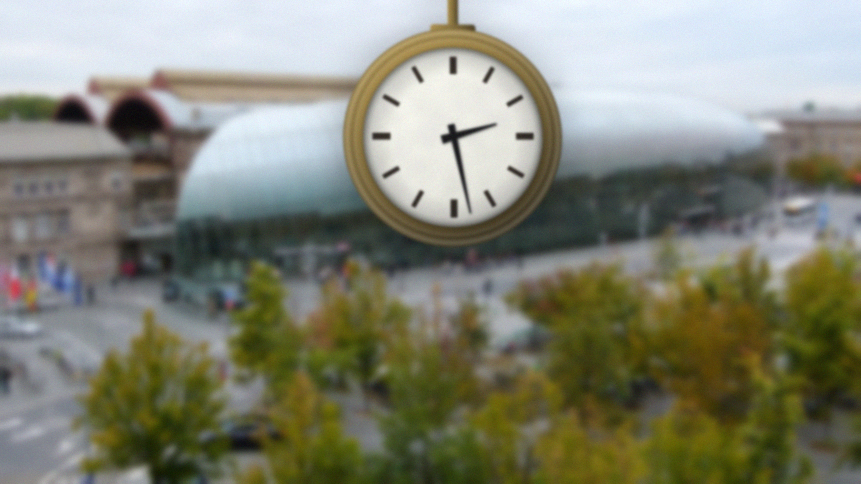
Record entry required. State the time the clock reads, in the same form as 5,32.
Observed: 2,28
